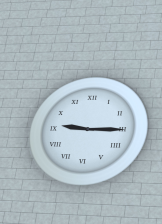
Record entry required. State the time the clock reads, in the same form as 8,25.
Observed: 9,15
